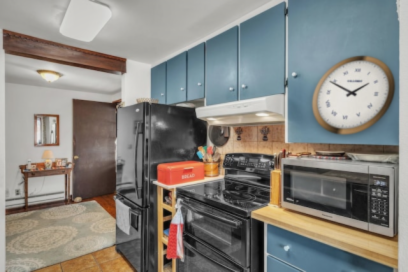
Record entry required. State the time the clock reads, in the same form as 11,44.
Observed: 1,49
